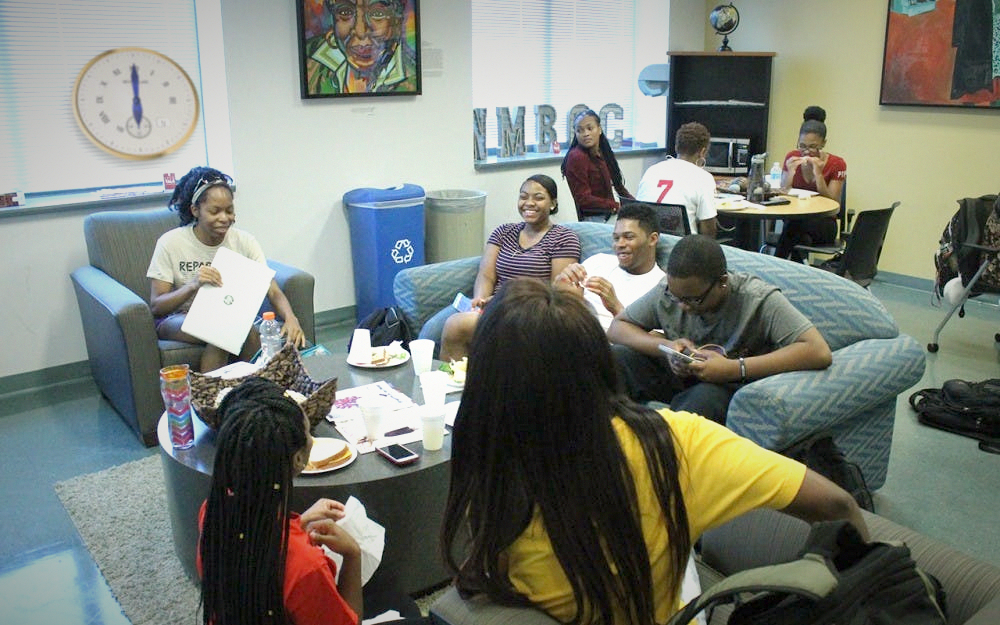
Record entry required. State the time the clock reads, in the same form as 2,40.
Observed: 6,00
